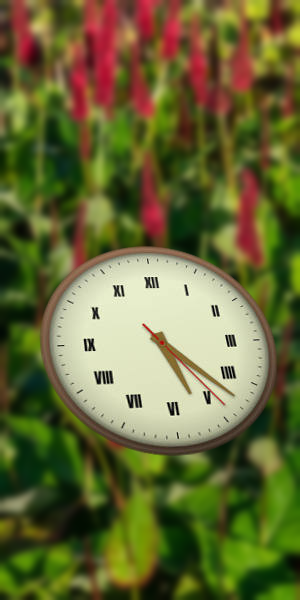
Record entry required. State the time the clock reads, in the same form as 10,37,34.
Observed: 5,22,24
